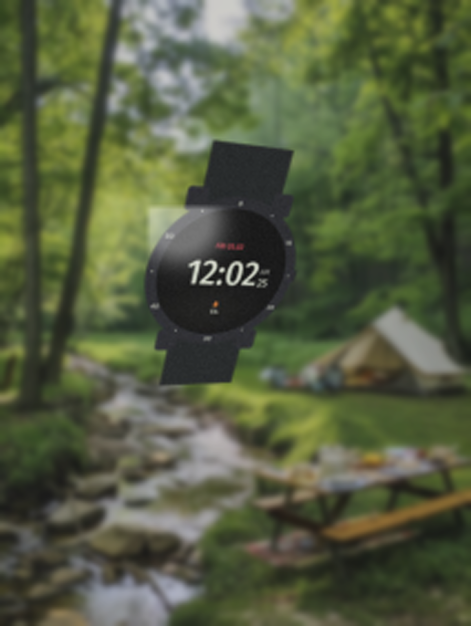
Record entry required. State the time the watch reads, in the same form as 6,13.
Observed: 12,02
